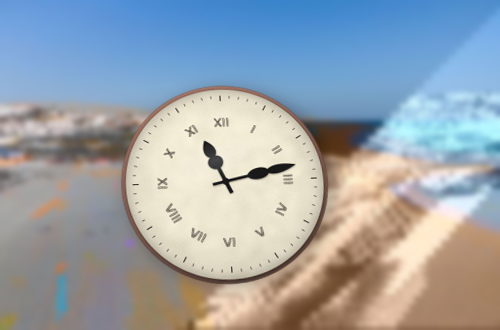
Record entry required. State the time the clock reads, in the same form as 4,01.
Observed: 11,13
